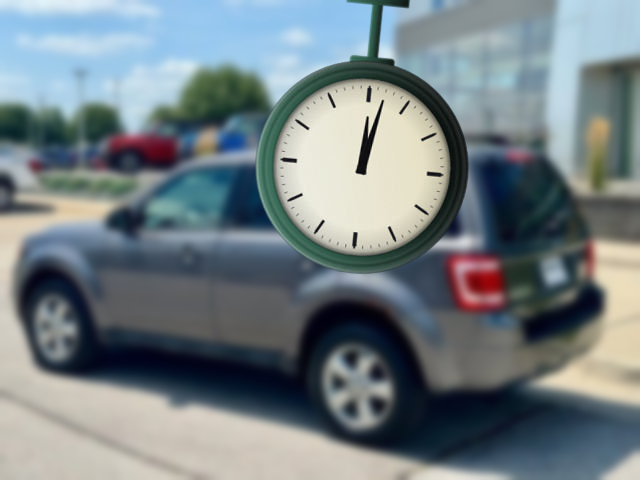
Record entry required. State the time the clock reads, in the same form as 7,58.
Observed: 12,02
